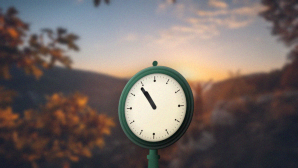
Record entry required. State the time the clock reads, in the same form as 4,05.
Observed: 10,54
